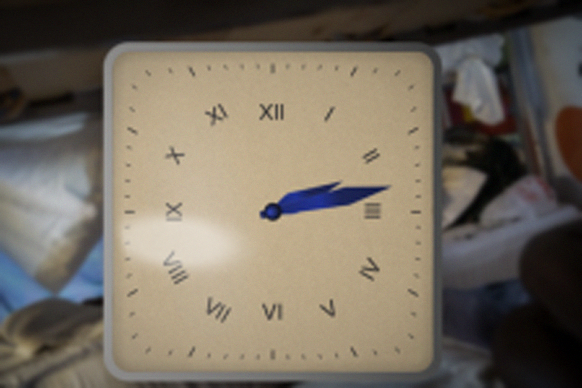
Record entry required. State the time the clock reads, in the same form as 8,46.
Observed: 2,13
